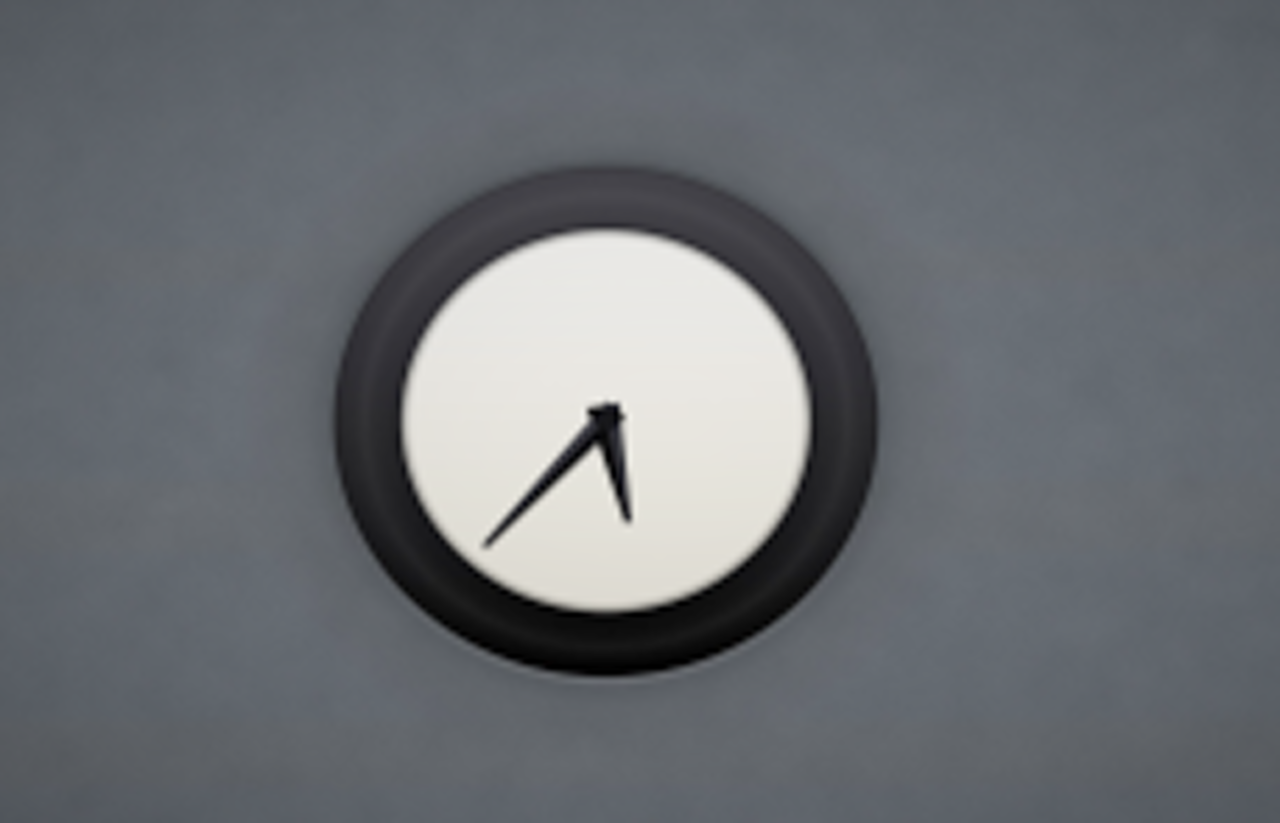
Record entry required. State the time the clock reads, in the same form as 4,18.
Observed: 5,37
